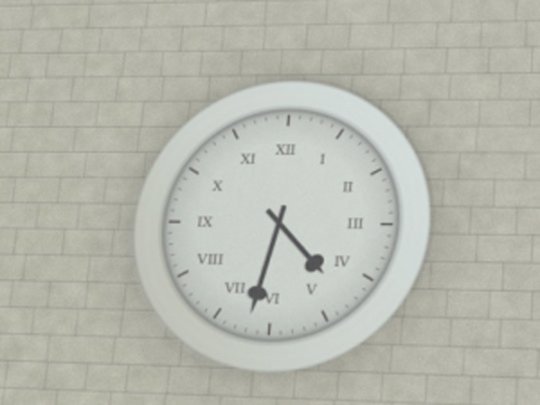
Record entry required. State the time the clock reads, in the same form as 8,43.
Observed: 4,32
